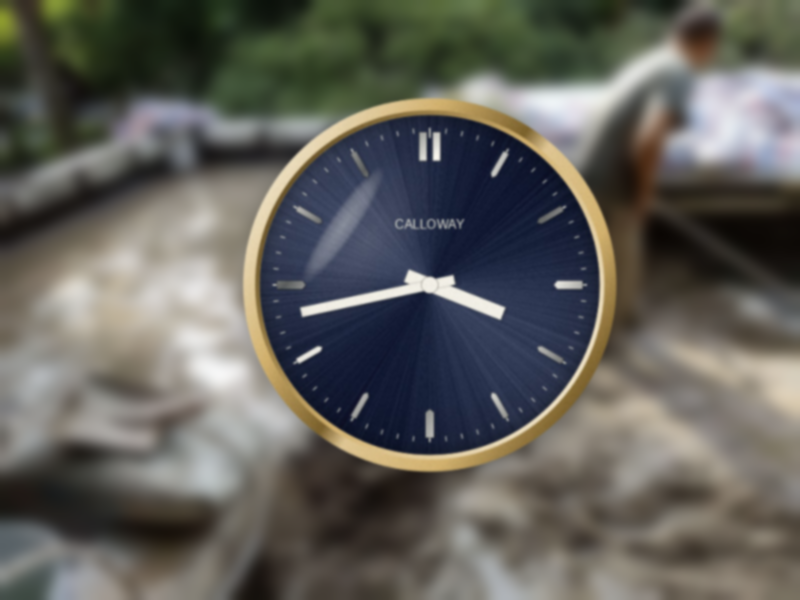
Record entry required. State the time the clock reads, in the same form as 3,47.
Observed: 3,43
